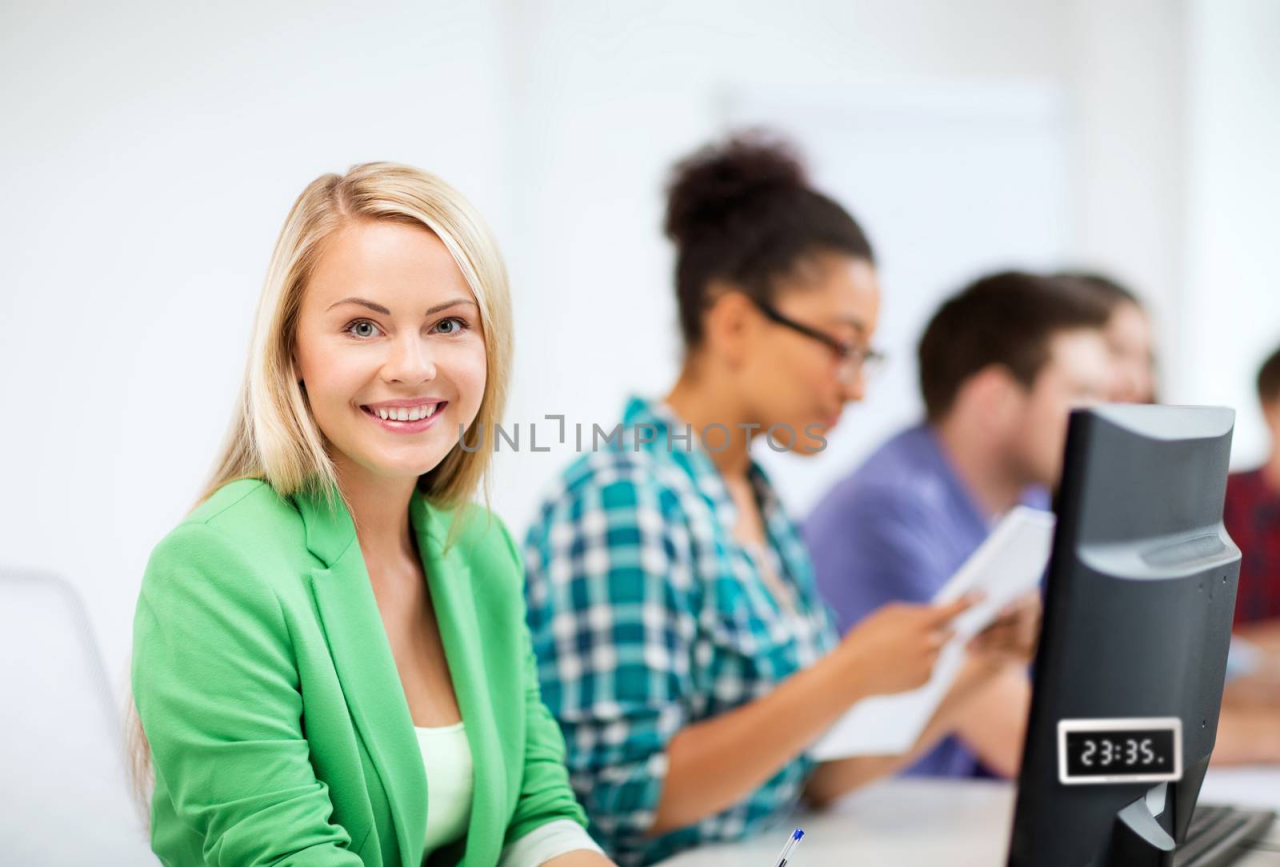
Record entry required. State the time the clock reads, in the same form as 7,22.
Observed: 23,35
